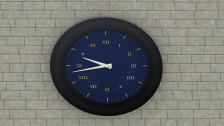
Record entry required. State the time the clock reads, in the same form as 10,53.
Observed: 9,43
